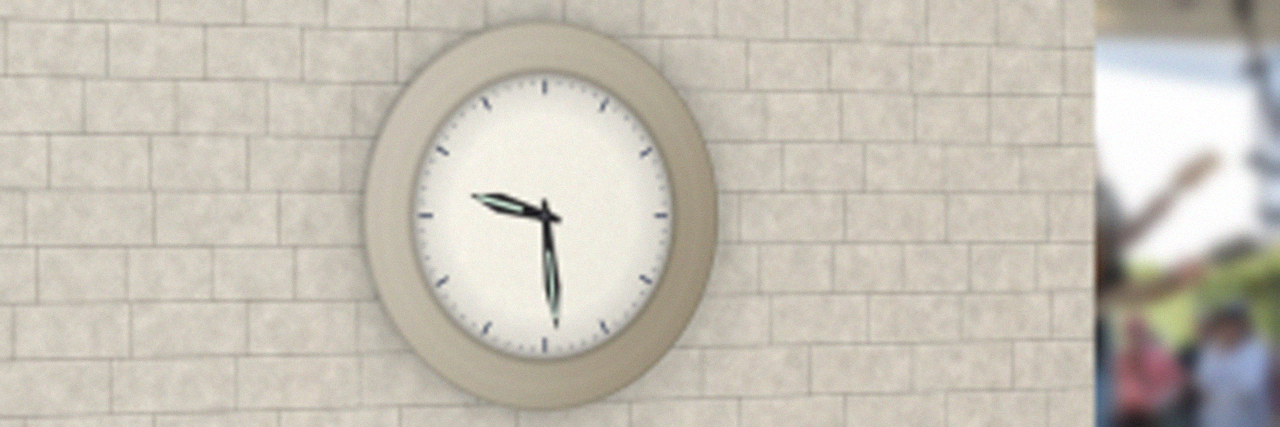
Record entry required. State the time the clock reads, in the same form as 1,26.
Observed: 9,29
